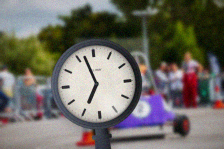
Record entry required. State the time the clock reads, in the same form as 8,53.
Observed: 6,57
